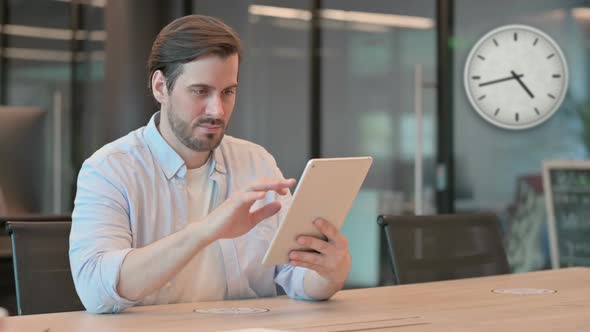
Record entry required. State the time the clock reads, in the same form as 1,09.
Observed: 4,43
